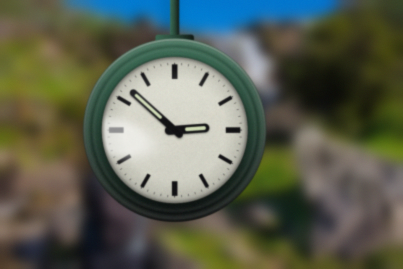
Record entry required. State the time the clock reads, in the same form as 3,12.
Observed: 2,52
